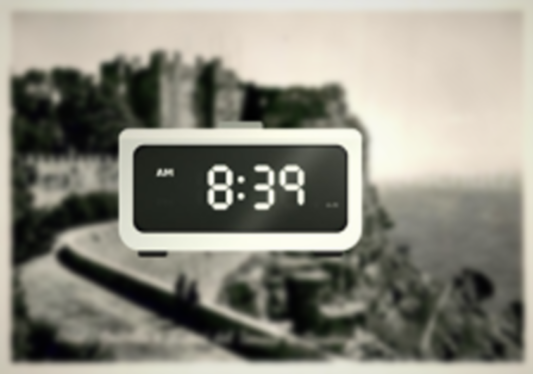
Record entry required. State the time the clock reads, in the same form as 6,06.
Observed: 8,39
